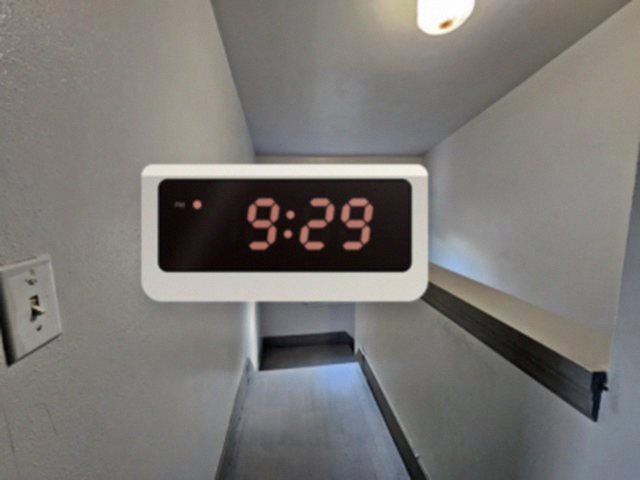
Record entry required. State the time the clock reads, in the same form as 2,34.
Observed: 9,29
